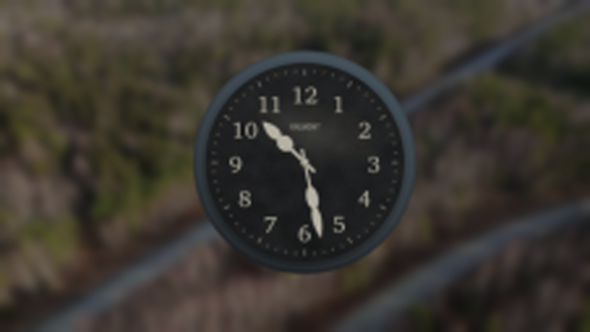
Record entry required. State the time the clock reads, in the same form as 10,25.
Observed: 10,28
